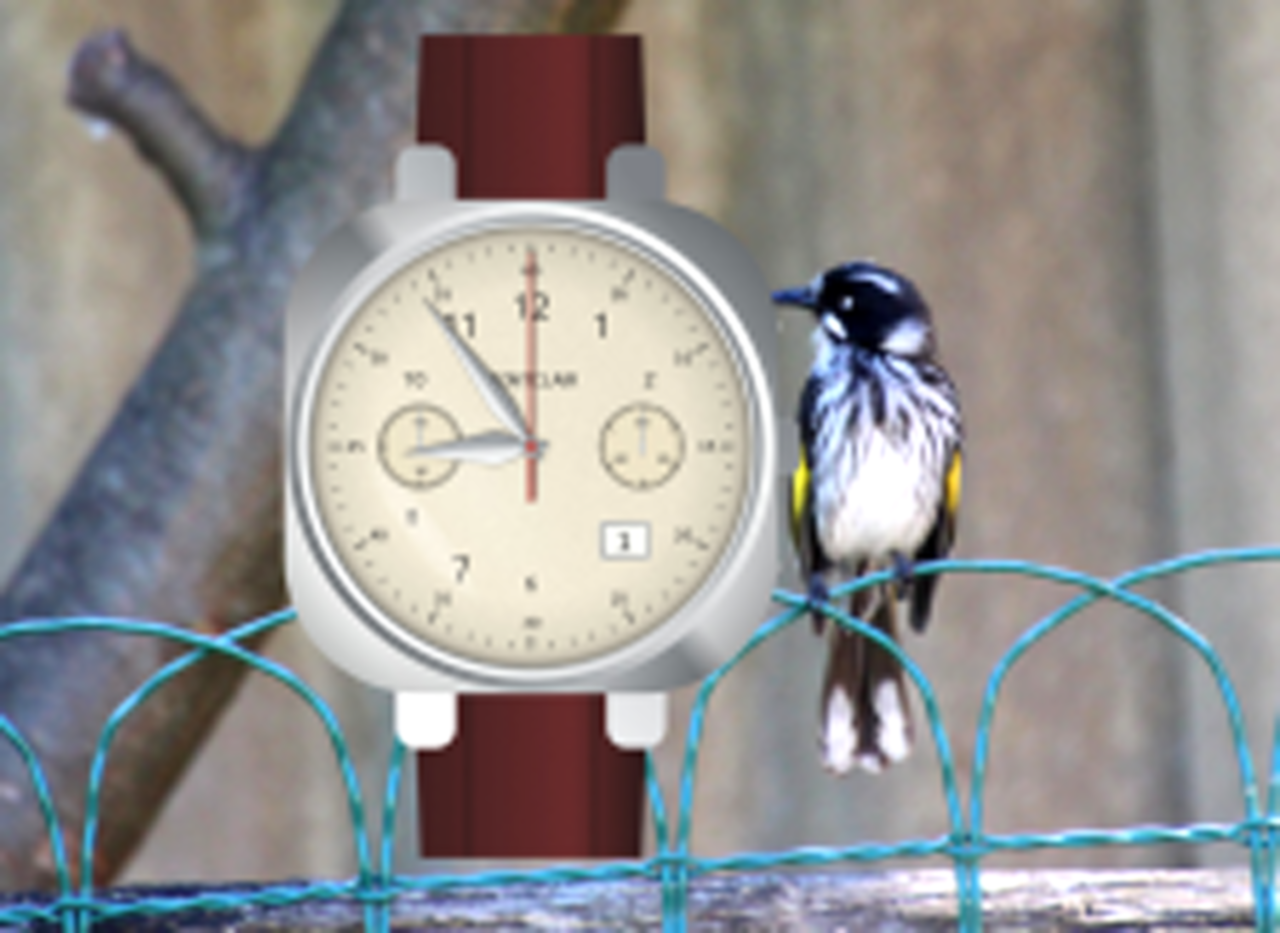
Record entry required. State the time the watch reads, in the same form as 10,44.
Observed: 8,54
